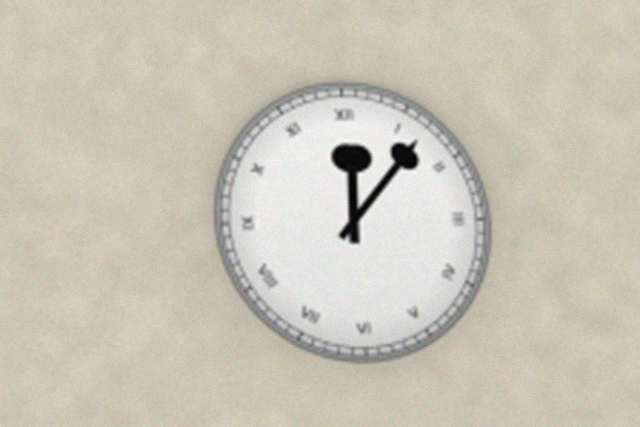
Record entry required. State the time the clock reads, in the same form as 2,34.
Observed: 12,07
